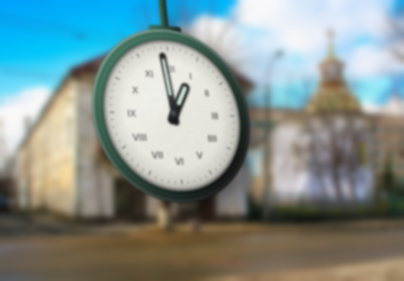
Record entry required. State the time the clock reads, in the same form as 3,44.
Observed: 12,59
